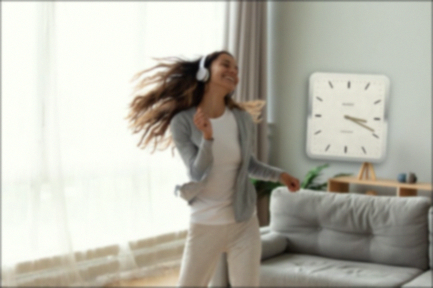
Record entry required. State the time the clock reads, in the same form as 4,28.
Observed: 3,19
